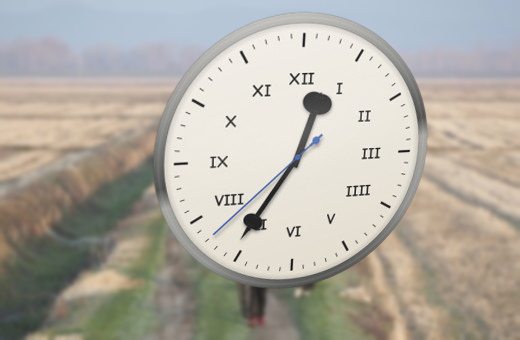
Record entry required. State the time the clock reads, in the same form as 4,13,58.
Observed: 12,35,38
